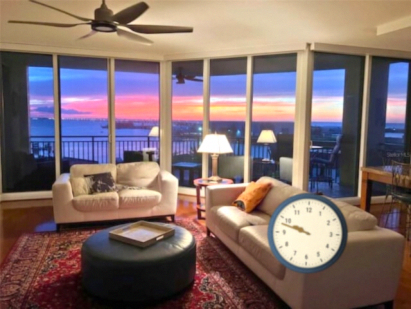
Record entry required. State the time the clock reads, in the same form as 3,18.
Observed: 9,48
